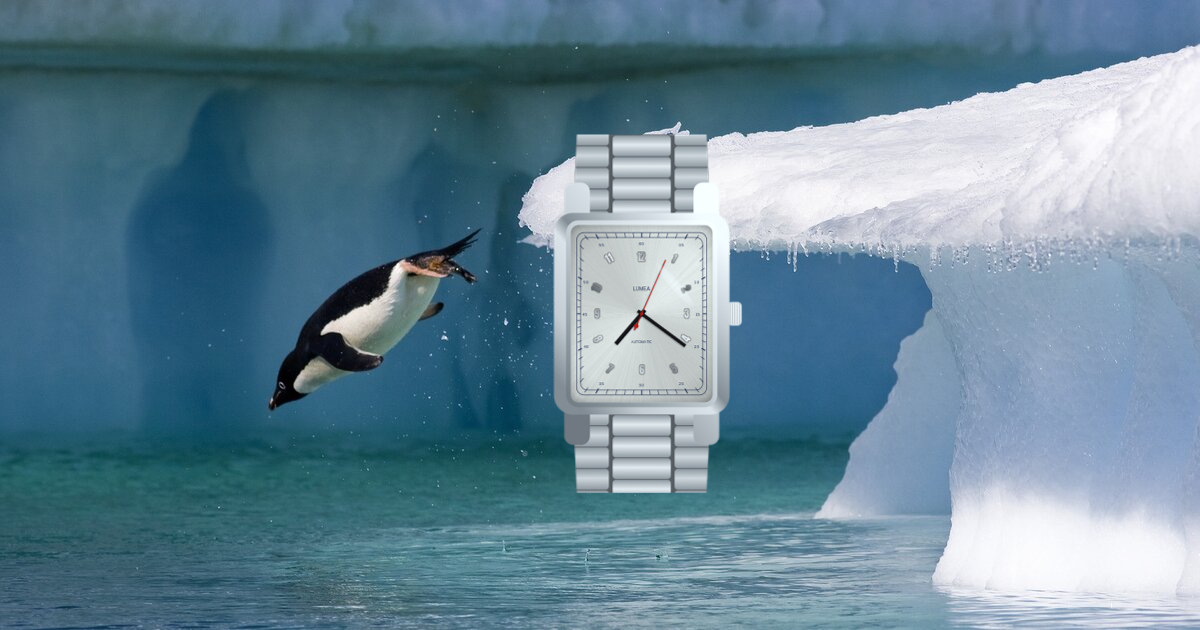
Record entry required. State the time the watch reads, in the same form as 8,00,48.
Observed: 7,21,04
